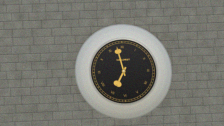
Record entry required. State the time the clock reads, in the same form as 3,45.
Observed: 6,58
